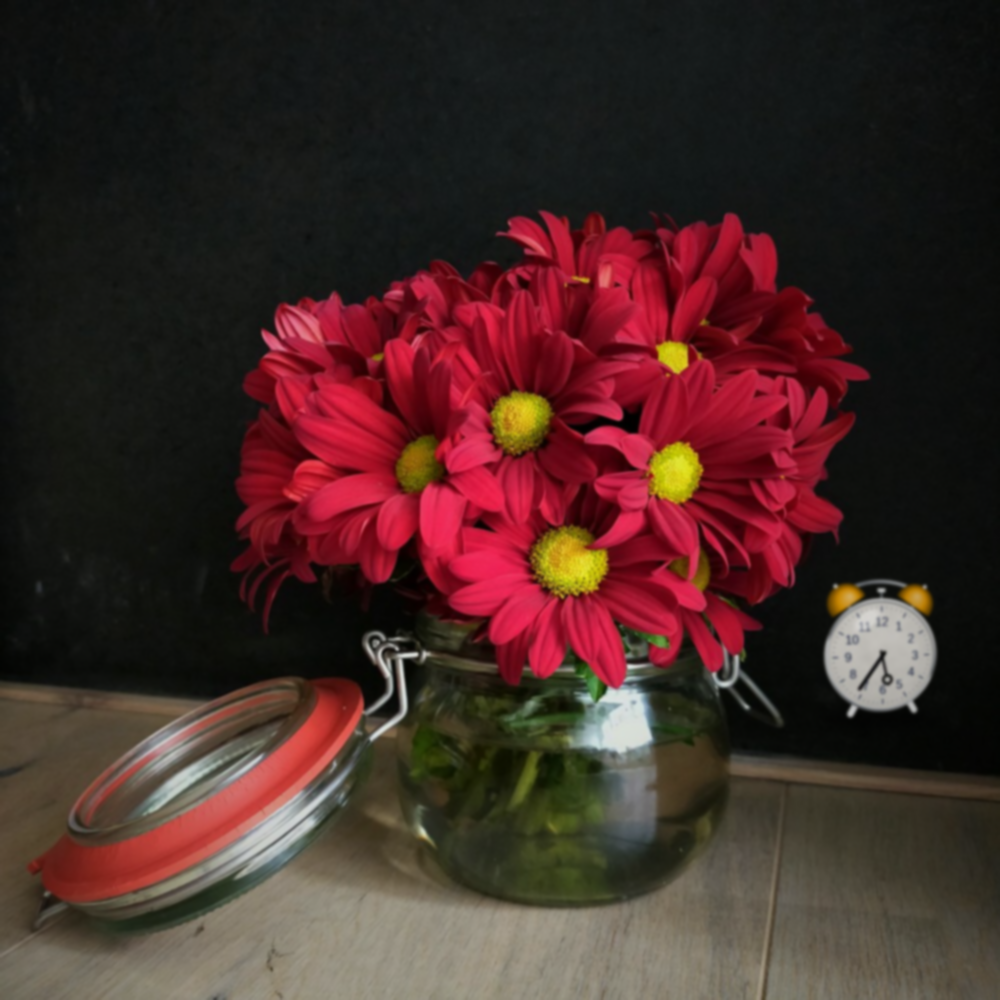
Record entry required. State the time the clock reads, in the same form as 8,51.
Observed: 5,36
